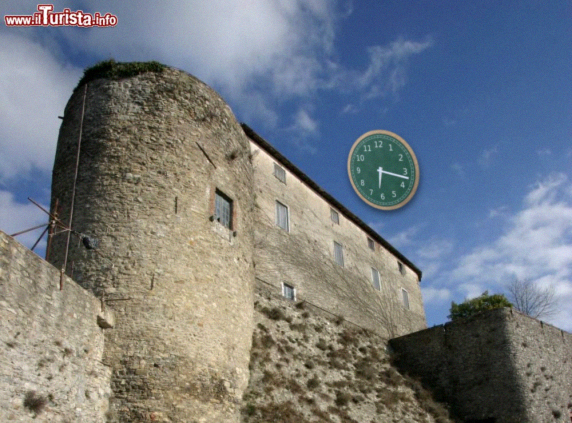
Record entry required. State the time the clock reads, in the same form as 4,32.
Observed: 6,17
